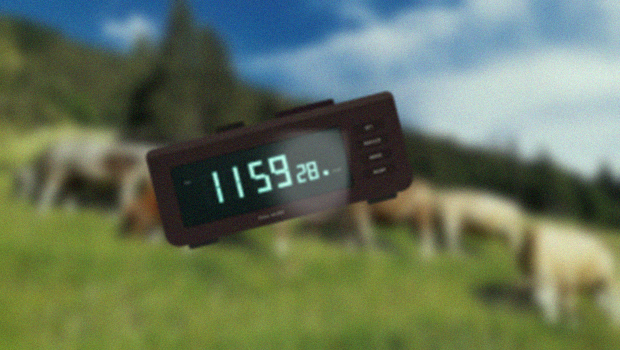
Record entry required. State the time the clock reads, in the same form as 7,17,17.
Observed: 11,59,28
